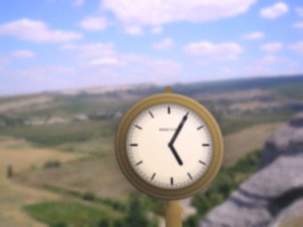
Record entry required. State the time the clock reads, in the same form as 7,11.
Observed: 5,05
